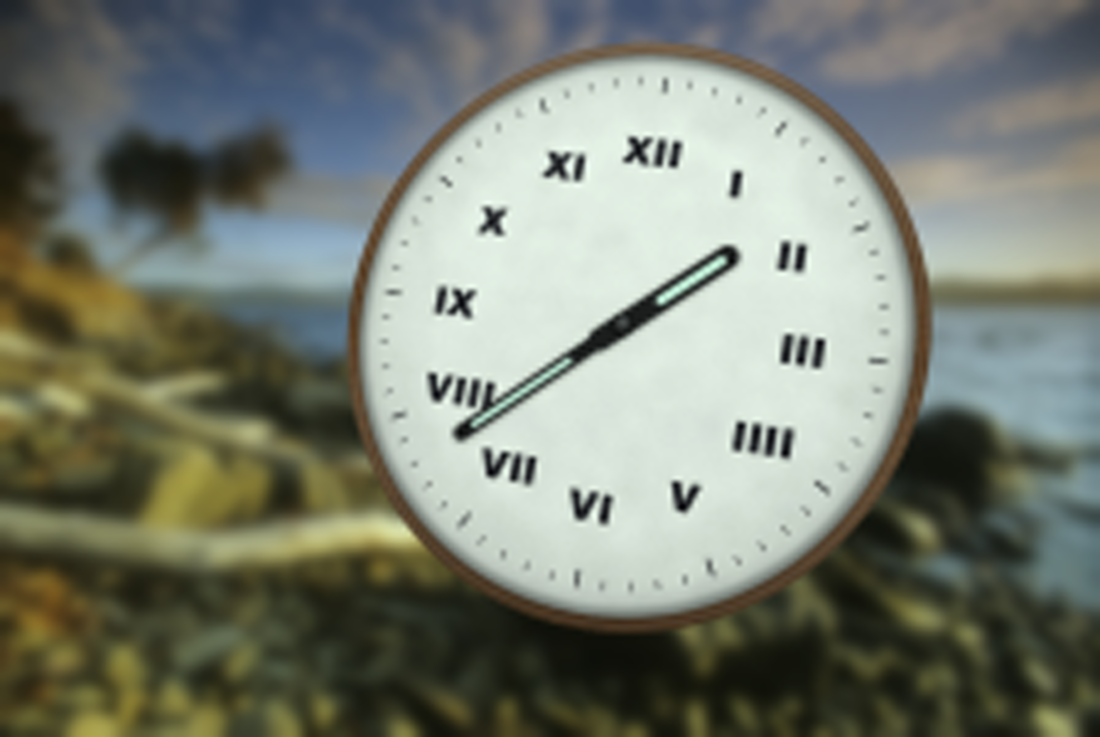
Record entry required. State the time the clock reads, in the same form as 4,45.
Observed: 1,38
